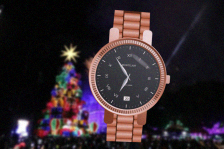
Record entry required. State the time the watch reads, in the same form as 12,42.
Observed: 6,54
